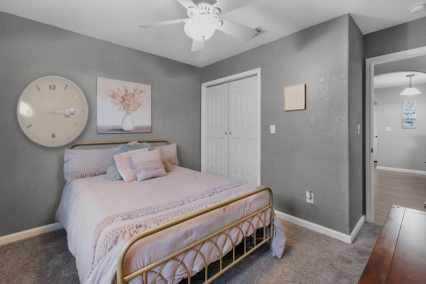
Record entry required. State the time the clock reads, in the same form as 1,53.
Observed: 3,15
